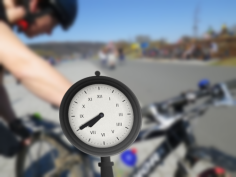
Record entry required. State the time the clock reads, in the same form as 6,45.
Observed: 7,40
